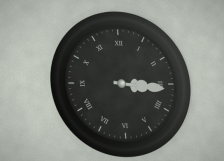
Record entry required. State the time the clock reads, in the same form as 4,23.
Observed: 3,16
